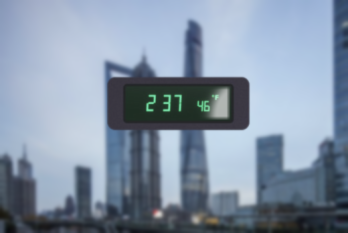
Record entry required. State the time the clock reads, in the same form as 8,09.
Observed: 2,37
